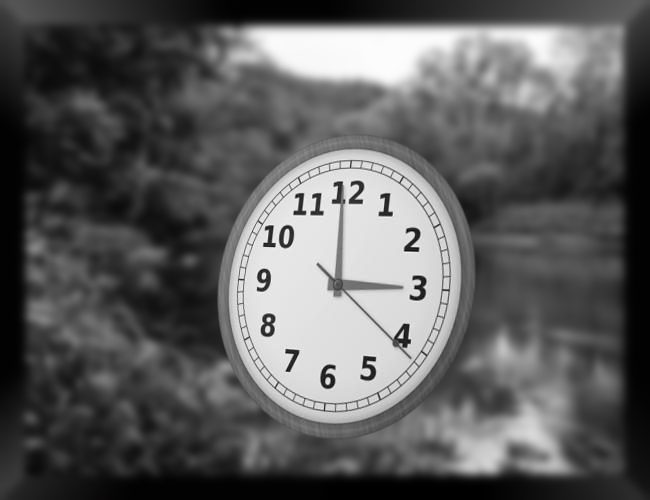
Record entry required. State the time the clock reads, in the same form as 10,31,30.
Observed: 2,59,21
